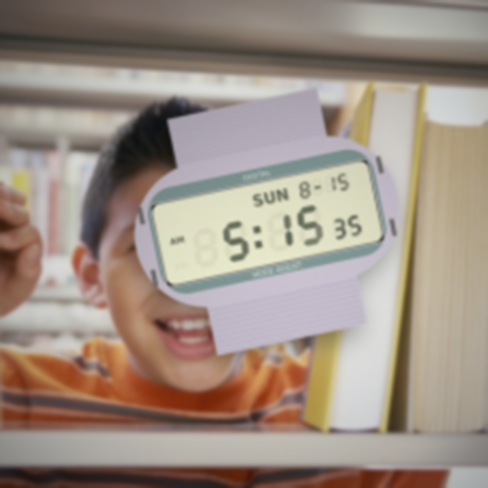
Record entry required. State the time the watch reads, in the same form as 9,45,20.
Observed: 5,15,35
